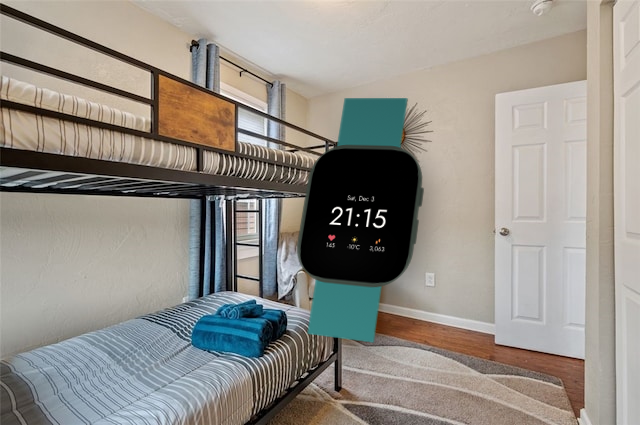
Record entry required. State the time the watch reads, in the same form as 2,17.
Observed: 21,15
